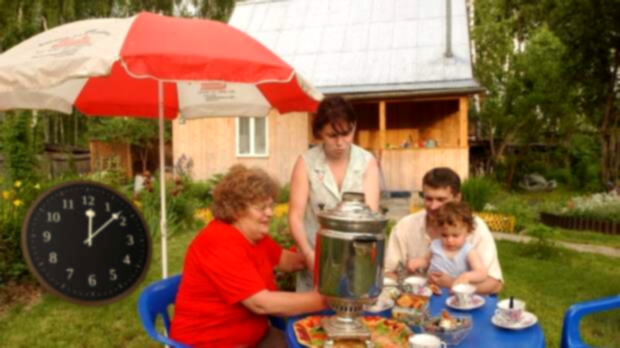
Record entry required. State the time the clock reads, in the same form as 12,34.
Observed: 12,08
